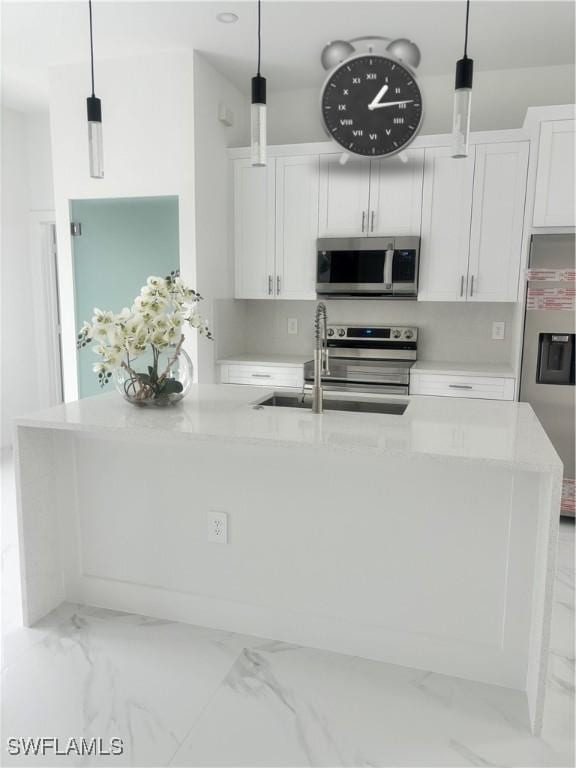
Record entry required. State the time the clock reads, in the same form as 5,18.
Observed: 1,14
